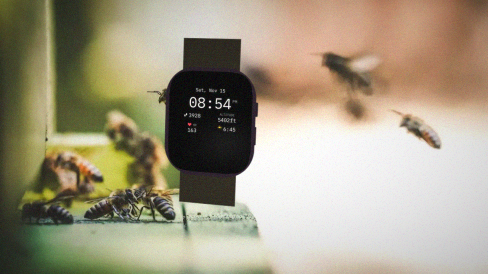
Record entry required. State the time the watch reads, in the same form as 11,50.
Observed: 8,54
